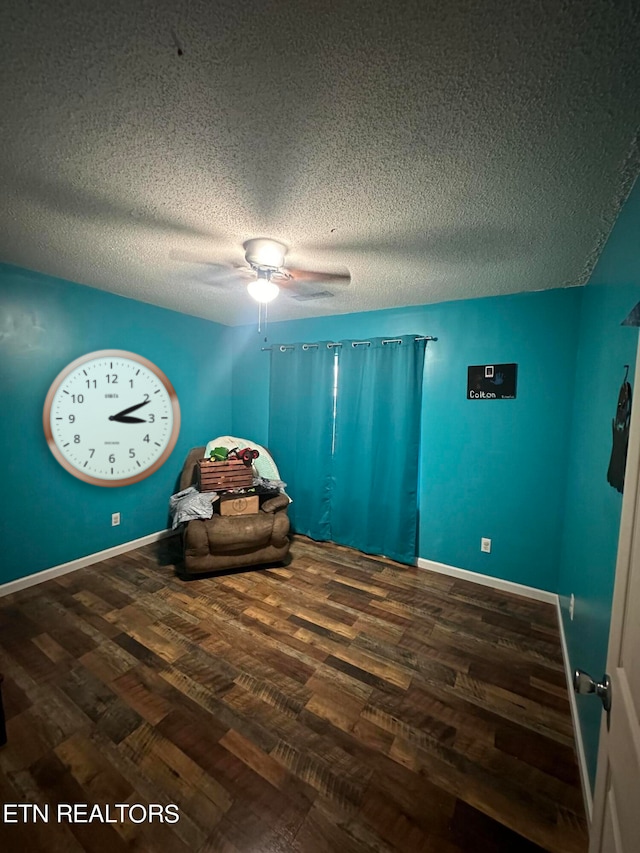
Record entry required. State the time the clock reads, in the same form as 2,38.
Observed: 3,11
